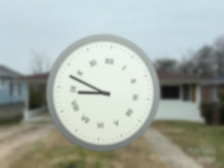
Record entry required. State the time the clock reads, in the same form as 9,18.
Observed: 8,48
